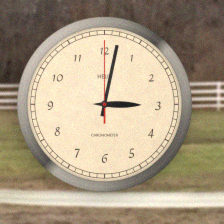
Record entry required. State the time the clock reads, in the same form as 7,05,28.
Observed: 3,02,00
